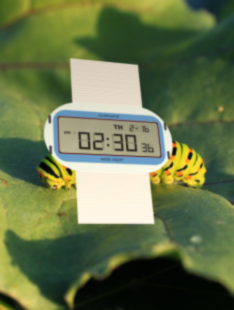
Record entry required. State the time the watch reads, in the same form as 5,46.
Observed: 2,30
